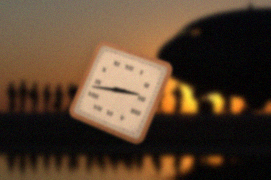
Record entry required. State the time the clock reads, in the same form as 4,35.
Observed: 2,43
